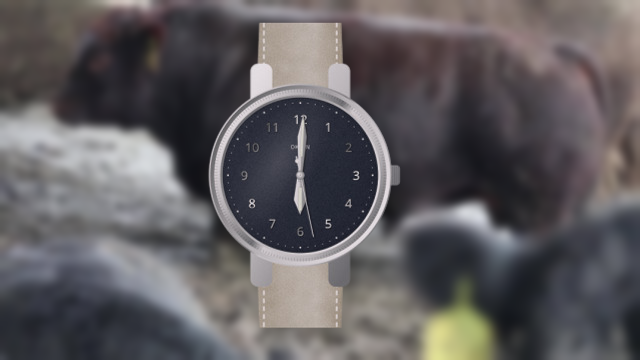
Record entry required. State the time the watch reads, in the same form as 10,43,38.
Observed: 6,00,28
